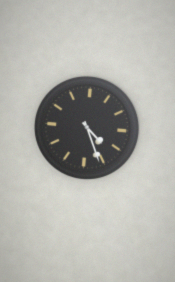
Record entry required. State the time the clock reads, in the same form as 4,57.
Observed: 4,26
